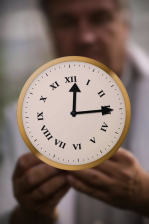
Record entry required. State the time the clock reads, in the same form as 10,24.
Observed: 12,15
